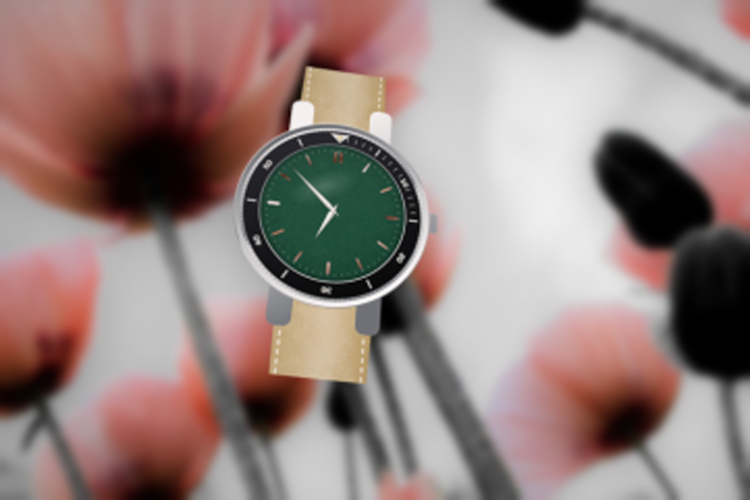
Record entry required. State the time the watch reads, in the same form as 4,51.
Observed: 6,52
